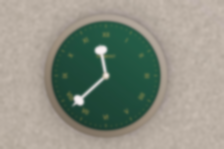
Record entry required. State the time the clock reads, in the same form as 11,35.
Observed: 11,38
